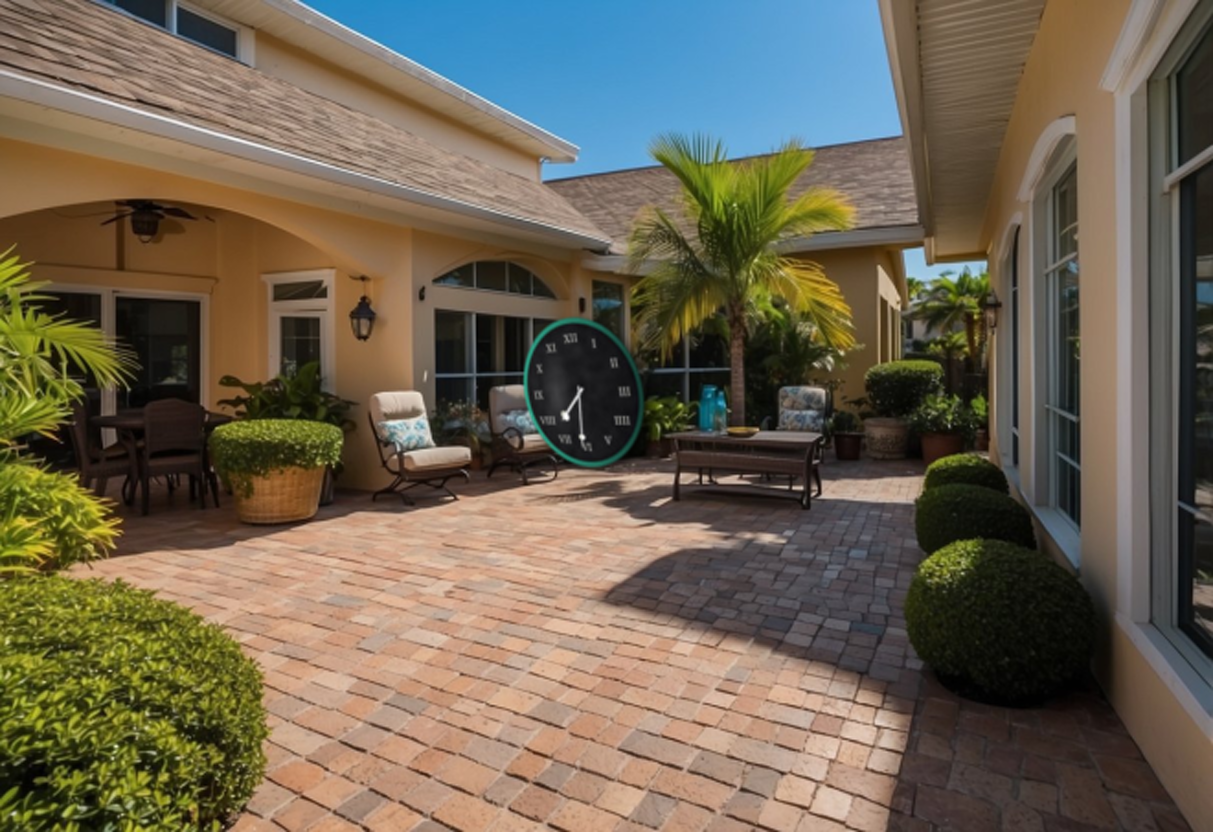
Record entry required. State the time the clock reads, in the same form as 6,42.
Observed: 7,31
